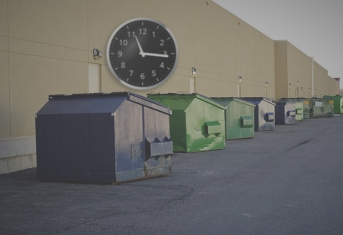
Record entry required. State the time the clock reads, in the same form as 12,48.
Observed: 11,16
